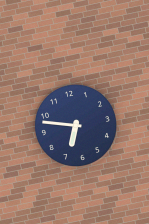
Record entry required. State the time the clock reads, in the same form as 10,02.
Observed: 6,48
